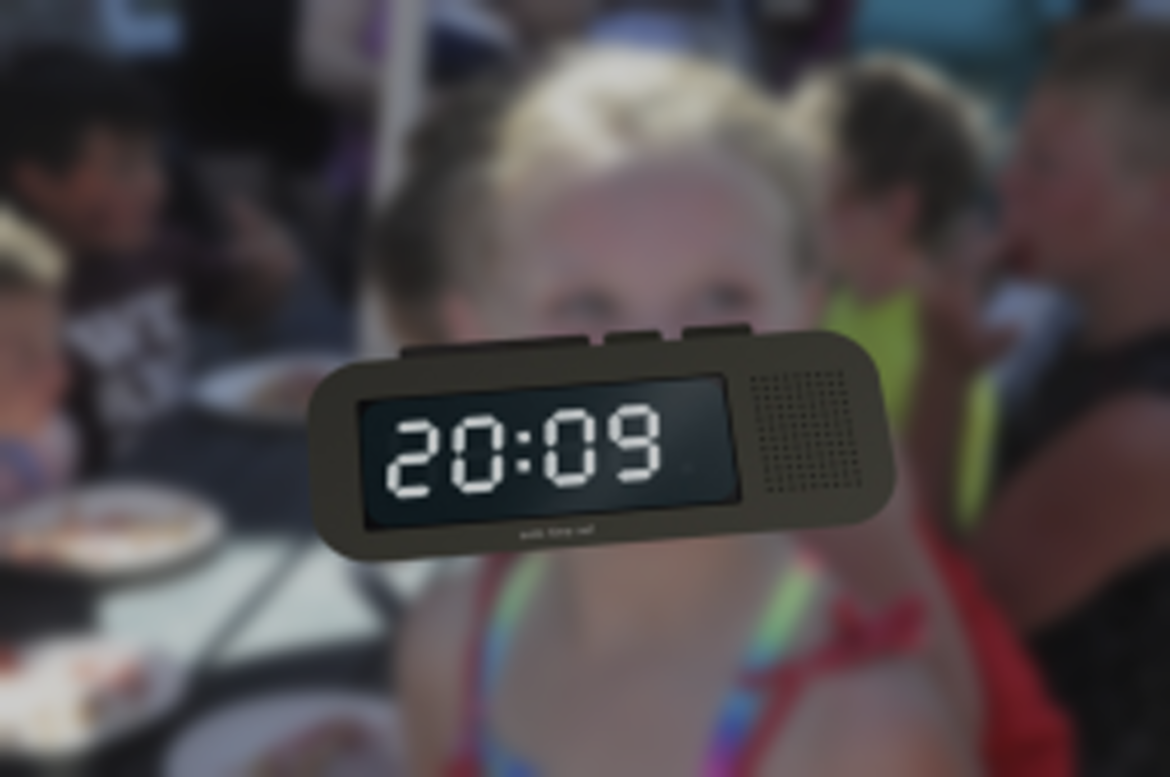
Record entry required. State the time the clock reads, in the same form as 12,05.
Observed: 20,09
